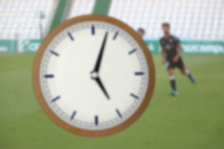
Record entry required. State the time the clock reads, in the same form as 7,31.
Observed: 5,03
